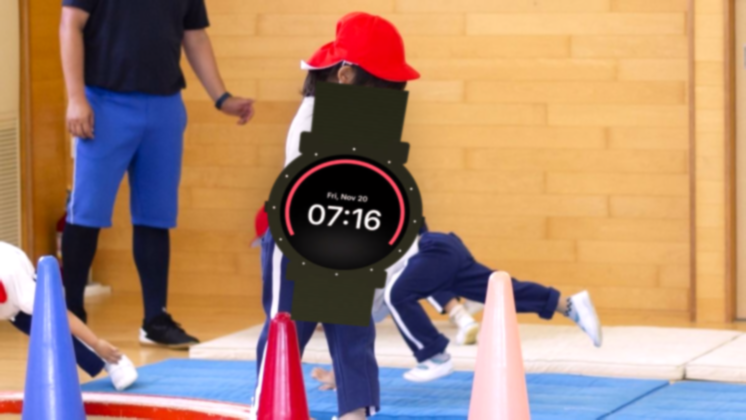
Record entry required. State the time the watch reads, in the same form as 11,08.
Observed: 7,16
